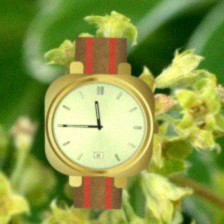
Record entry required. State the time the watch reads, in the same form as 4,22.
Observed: 11,45
